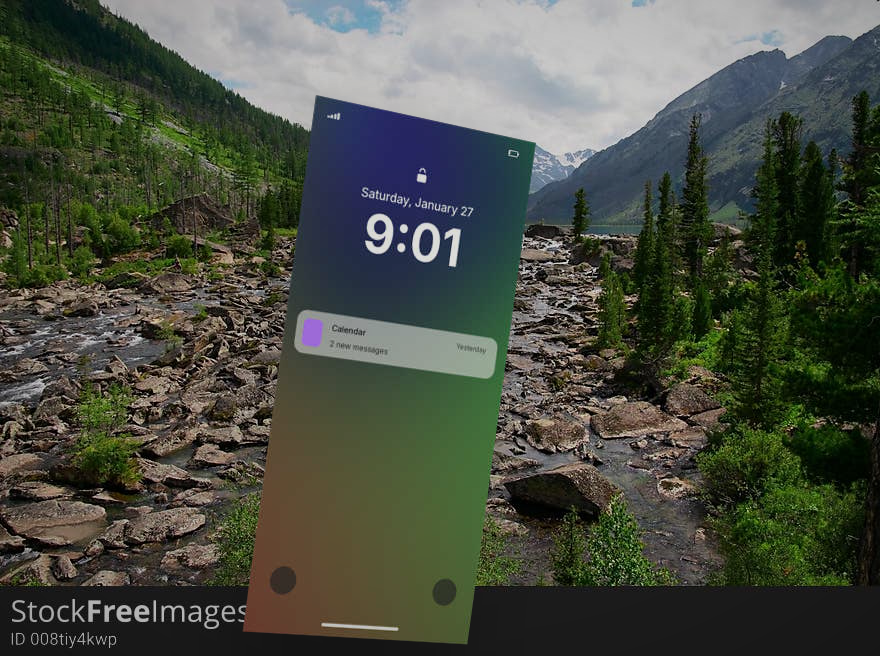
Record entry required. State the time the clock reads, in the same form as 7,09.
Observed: 9,01
